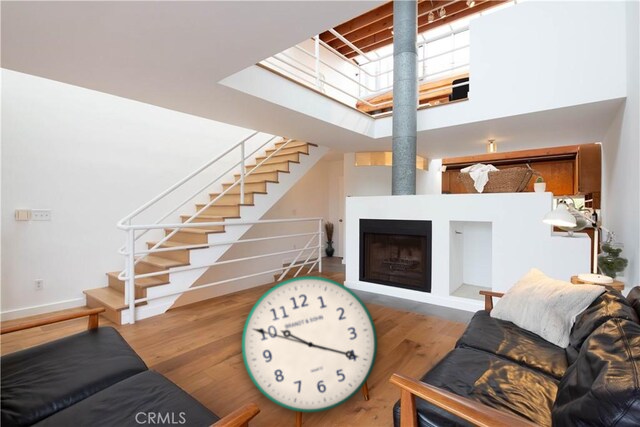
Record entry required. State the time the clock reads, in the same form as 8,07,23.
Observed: 10,19,50
